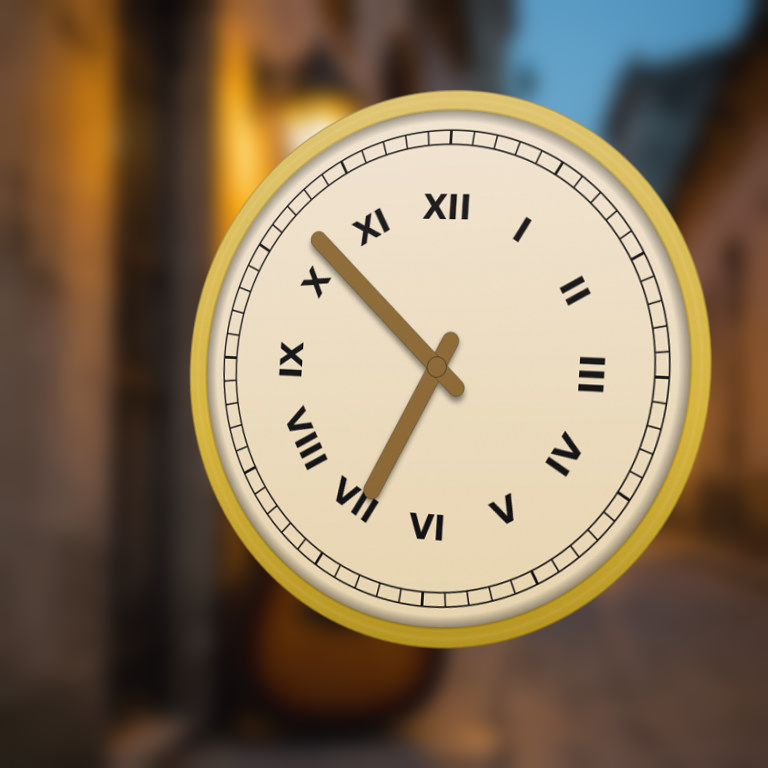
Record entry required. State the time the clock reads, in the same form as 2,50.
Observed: 6,52
